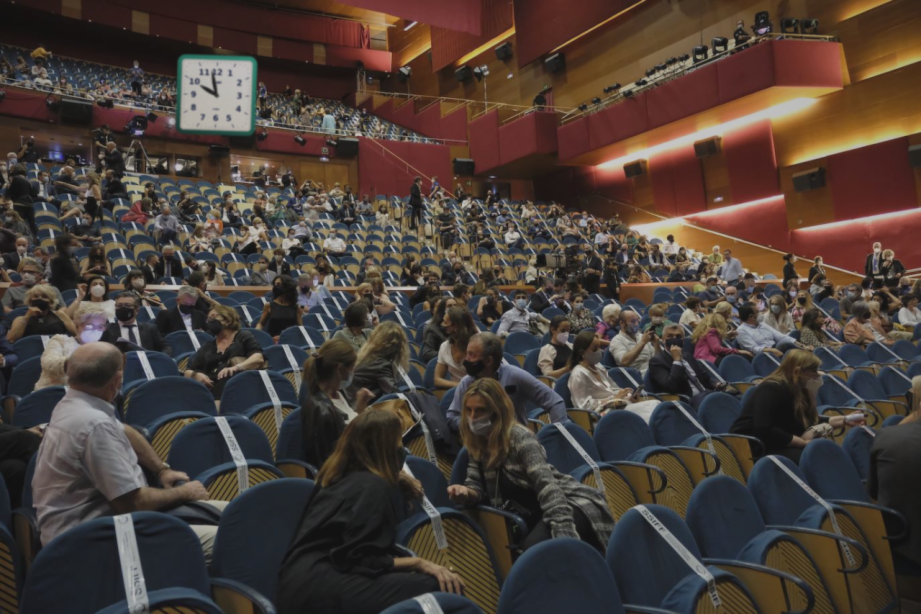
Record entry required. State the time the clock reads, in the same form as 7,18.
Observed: 9,58
